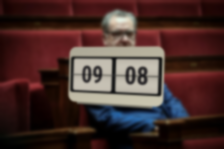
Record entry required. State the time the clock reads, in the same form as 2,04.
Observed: 9,08
